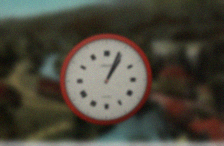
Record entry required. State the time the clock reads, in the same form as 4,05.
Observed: 1,04
